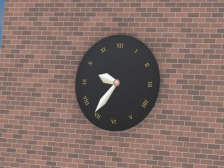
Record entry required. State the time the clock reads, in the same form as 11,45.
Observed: 9,36
